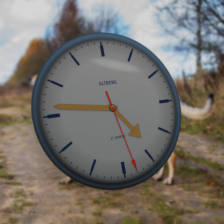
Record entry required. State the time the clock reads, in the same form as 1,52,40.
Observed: 4,46,28
